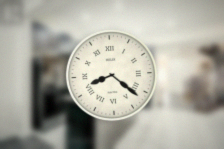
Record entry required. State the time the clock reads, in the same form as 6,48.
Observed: 8,22
